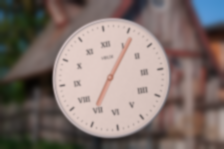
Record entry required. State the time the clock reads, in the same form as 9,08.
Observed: 7,06
